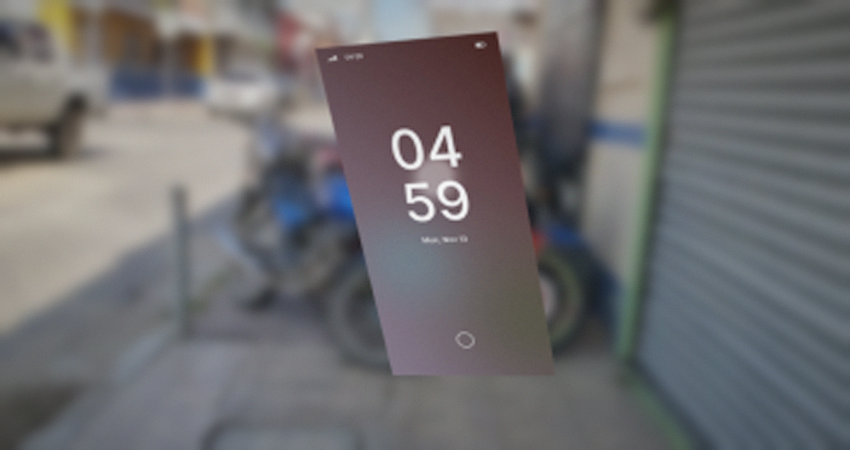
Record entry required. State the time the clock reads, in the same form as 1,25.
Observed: 4,59
